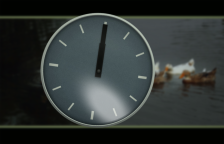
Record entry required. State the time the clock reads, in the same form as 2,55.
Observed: 12,00
